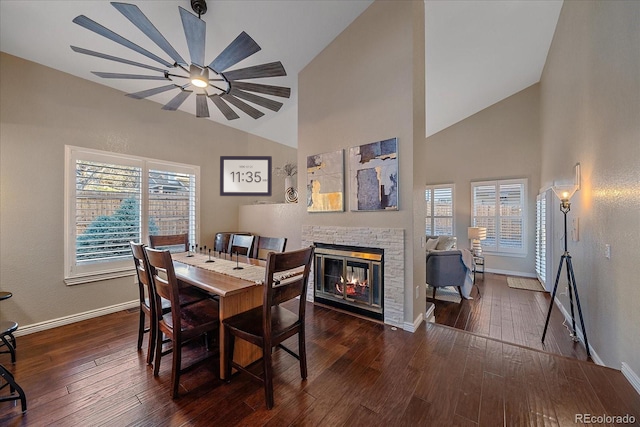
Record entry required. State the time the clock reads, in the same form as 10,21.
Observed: 11,35
